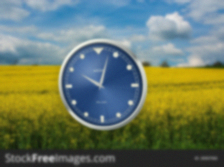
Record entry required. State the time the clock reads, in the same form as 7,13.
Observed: 10,03
